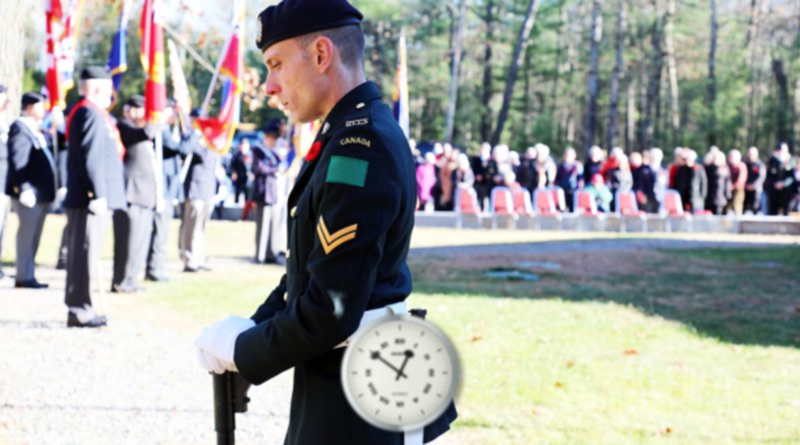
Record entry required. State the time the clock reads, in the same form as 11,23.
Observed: 12,51
